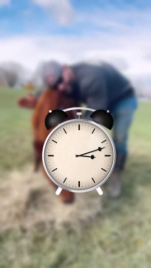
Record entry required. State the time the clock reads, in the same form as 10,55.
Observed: 3,12
